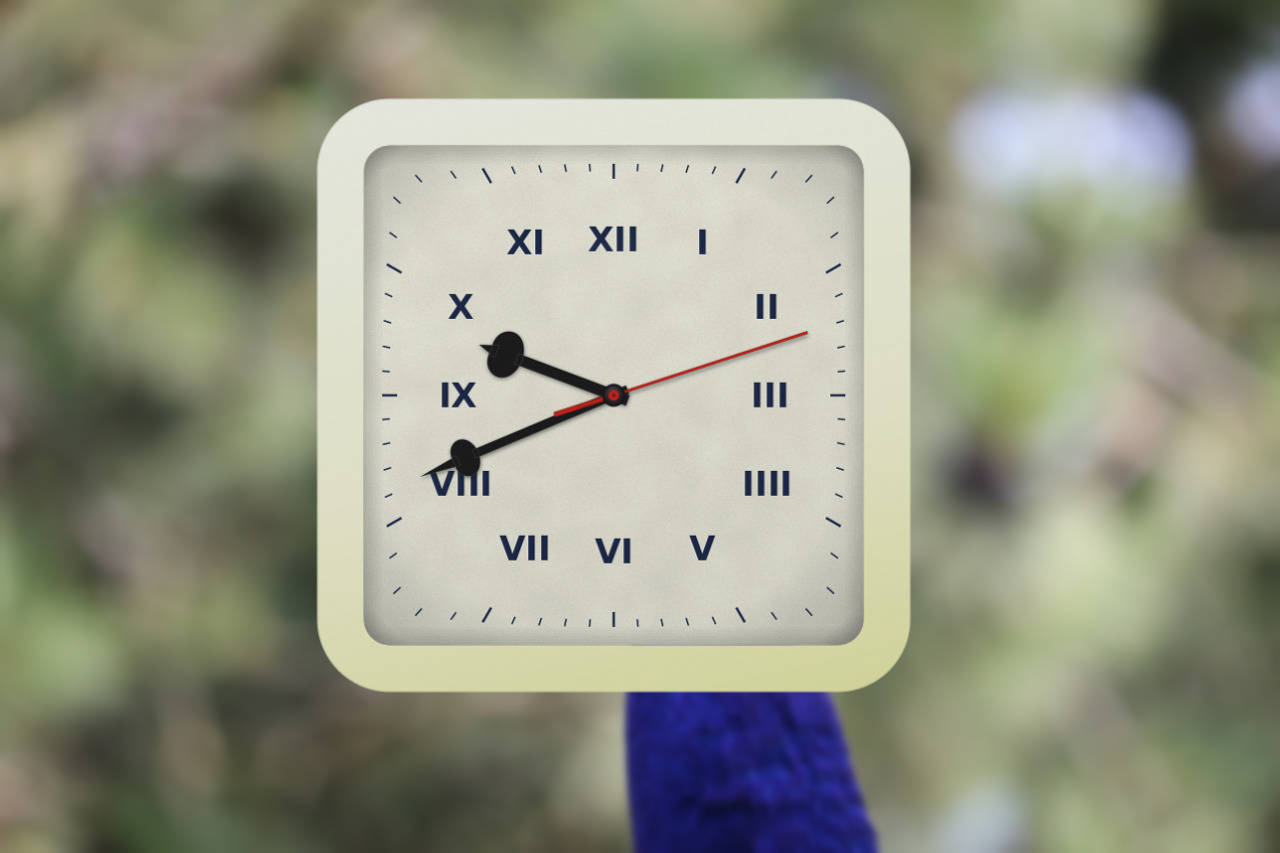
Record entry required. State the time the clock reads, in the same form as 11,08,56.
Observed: 9,41,12
